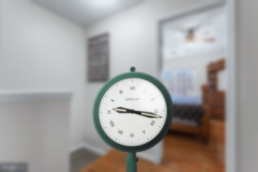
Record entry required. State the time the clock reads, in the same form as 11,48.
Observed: 9,17
